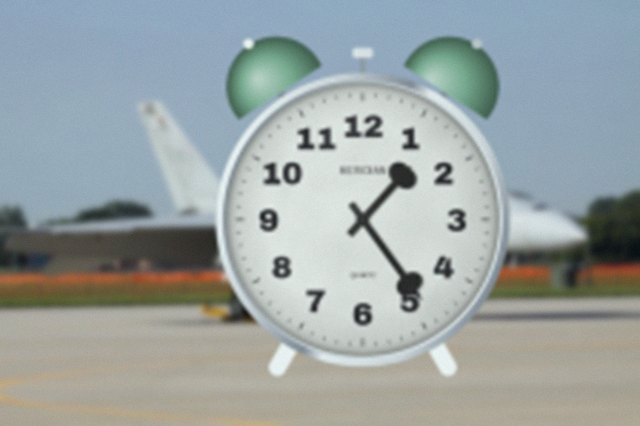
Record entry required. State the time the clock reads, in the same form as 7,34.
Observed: 1,24
